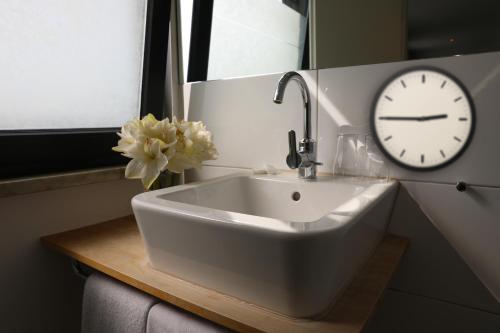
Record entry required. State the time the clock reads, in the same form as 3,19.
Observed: 2,45
